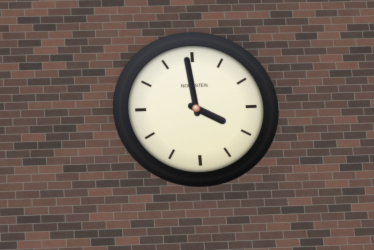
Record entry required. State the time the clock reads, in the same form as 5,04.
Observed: 3,59
